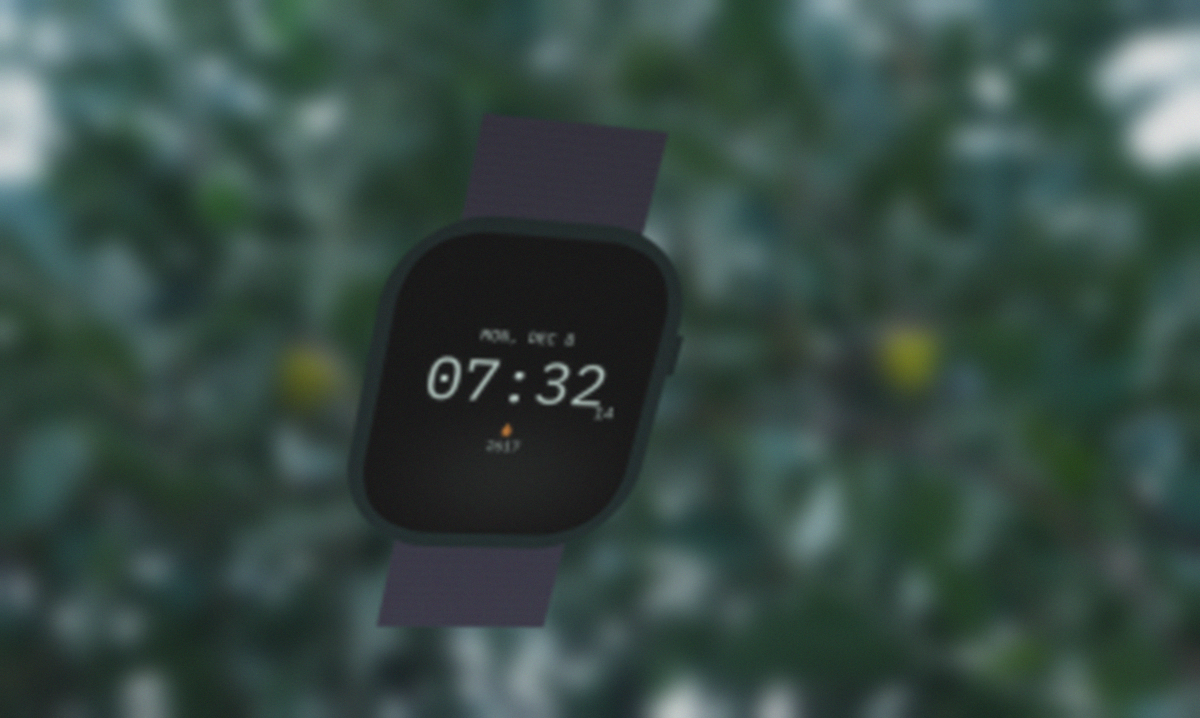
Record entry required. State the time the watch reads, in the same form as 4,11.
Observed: 7,32
